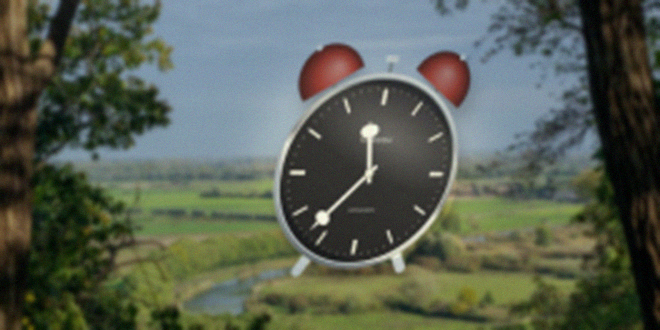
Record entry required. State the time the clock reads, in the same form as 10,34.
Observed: 11,37
